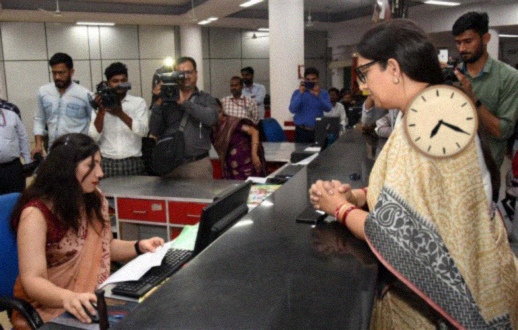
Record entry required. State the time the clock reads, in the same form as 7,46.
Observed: 7,20
